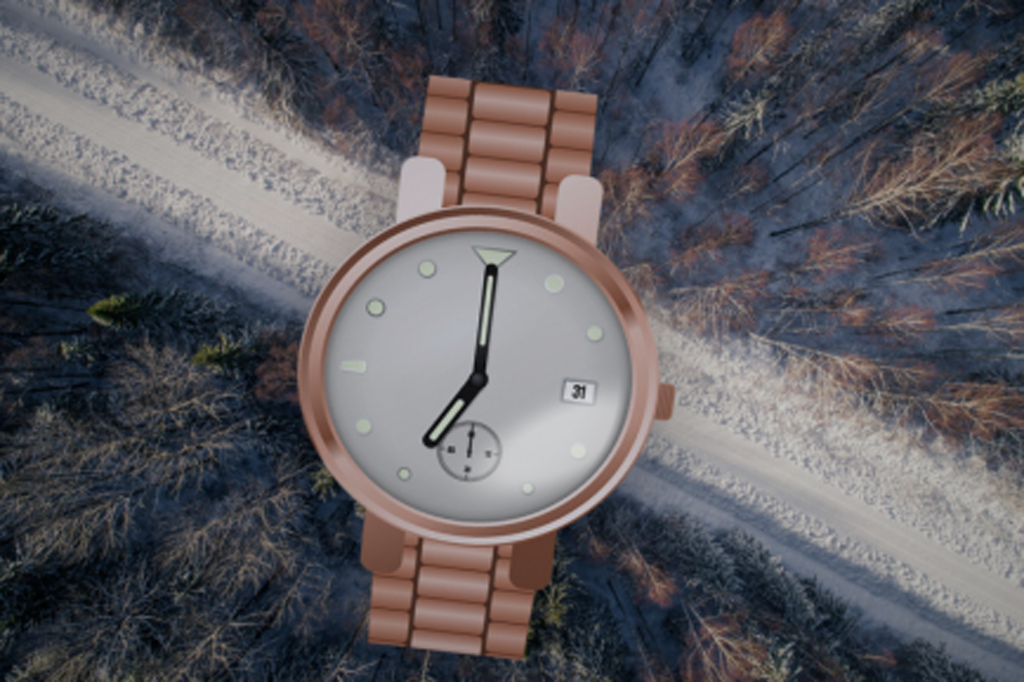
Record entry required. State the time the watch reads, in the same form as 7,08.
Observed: 7,00
